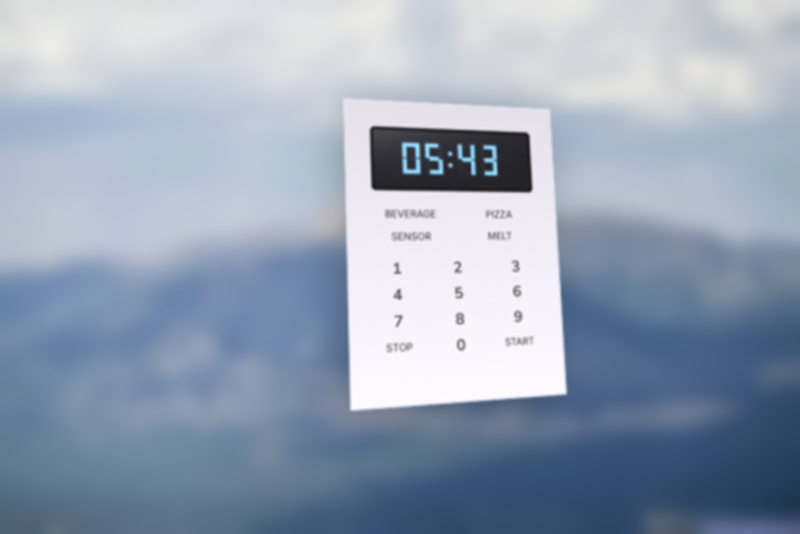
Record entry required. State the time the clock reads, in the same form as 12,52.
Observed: 5,43
